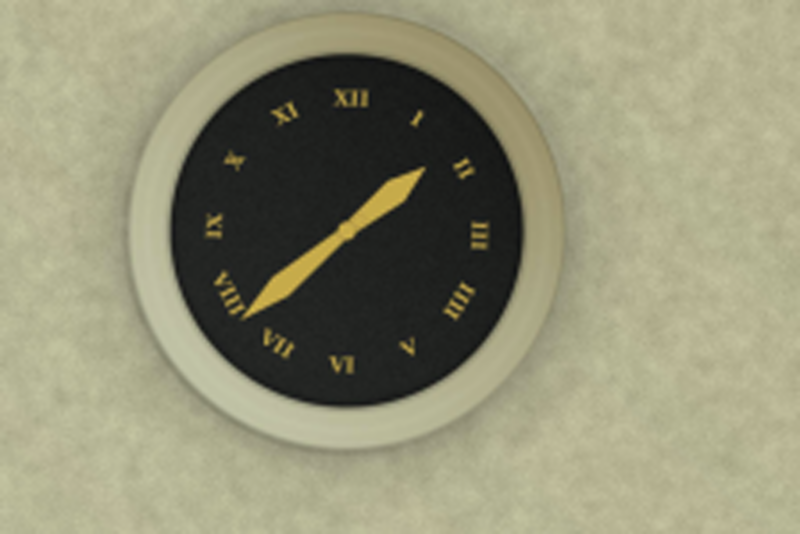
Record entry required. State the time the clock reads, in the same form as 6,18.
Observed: 1,38
